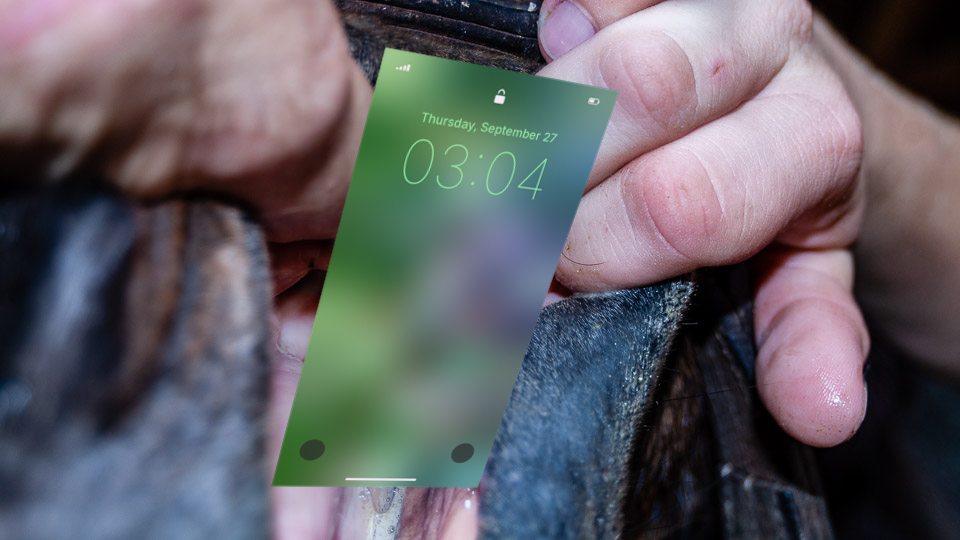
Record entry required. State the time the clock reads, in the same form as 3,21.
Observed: 3,04
